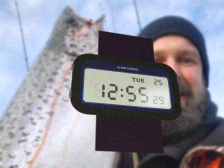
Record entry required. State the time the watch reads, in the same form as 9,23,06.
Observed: 12,55,29
